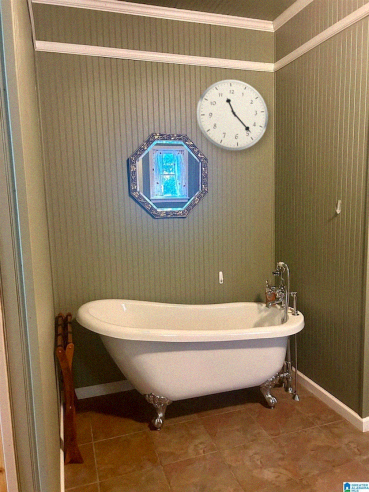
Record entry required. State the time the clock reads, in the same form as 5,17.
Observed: 11,24
